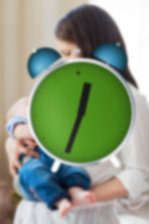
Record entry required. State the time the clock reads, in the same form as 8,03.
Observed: 12,34
